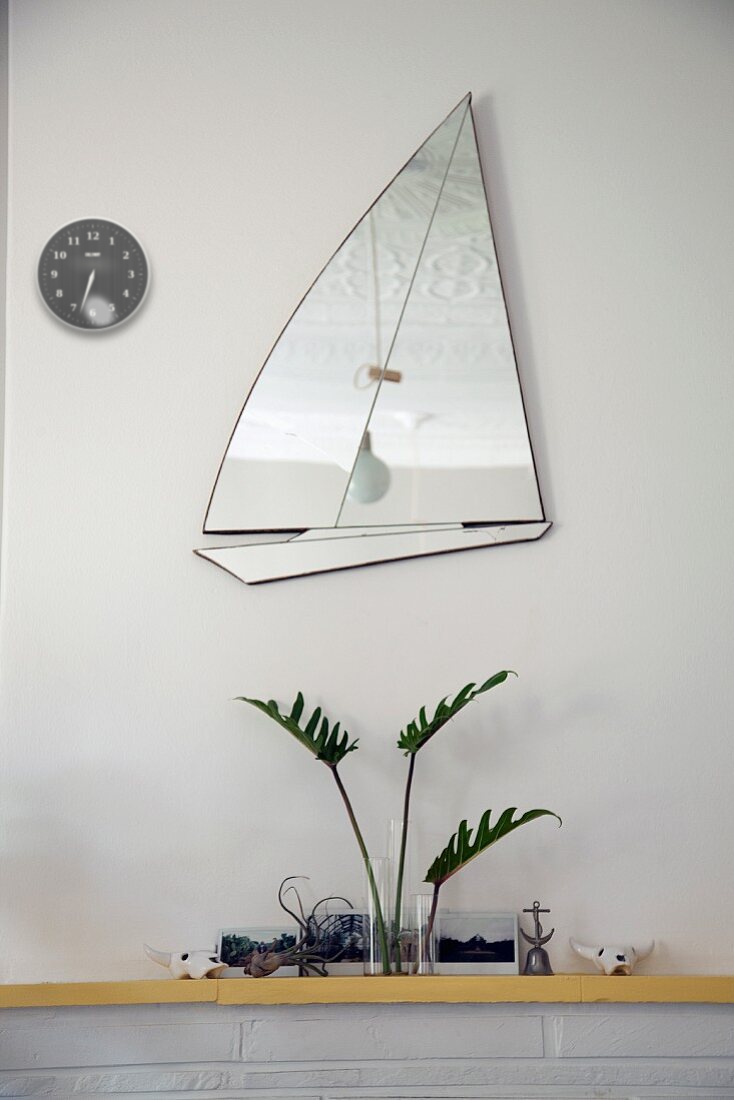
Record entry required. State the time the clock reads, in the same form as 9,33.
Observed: 6,33
